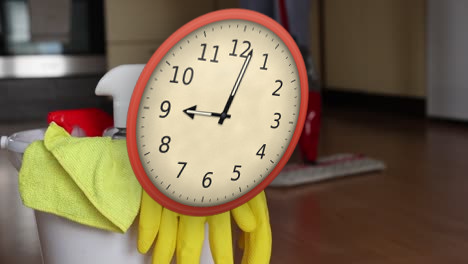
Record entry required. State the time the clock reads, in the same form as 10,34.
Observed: 9,02
